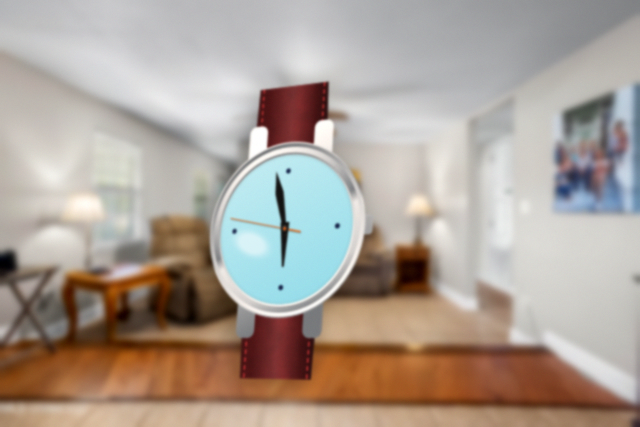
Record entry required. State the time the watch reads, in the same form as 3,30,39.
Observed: 5,57,47
